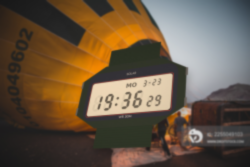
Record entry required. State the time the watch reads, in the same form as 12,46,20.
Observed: 19,36,29
